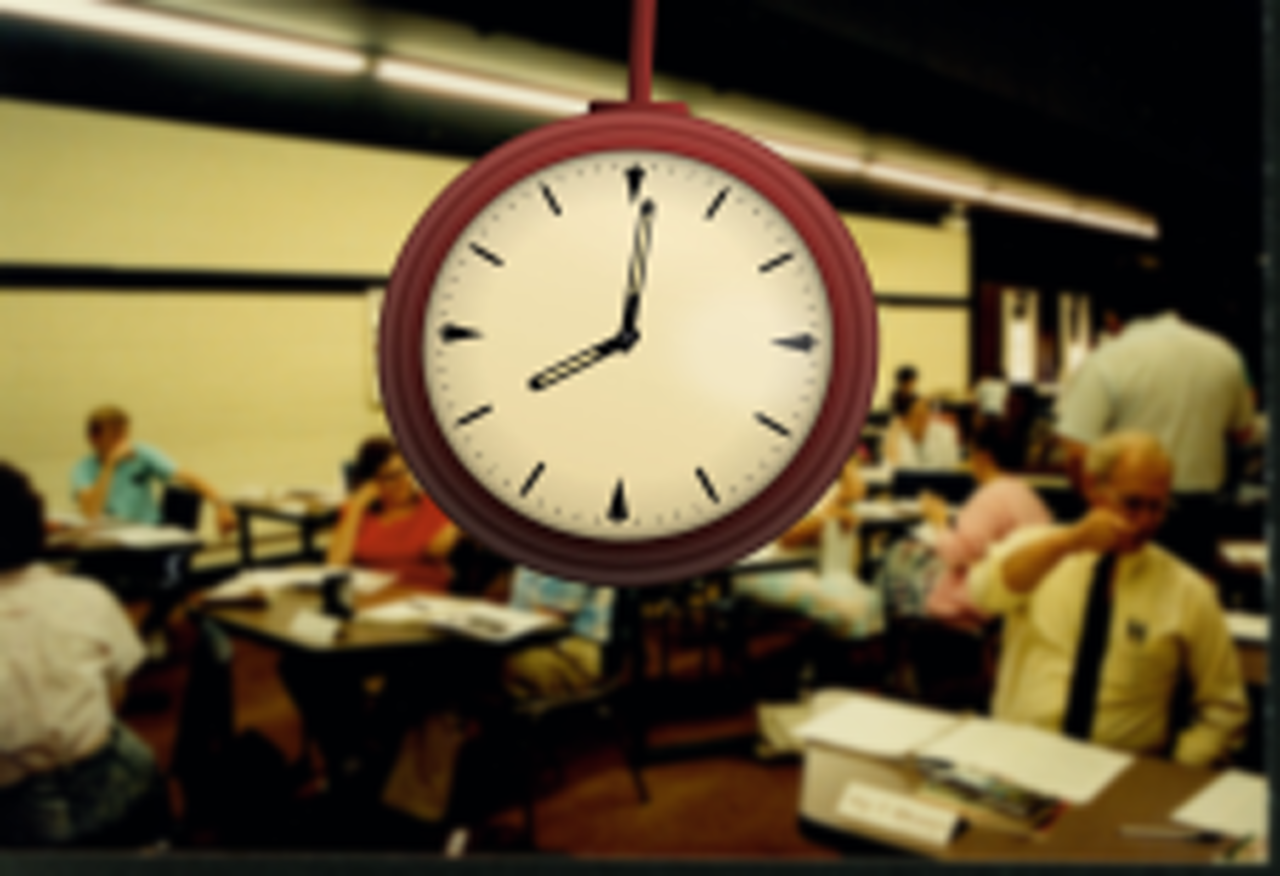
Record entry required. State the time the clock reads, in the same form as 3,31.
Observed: 8,01
